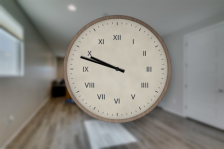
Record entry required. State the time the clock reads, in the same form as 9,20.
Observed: 9,48
